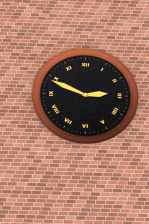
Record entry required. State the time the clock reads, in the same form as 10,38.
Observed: 2,49
